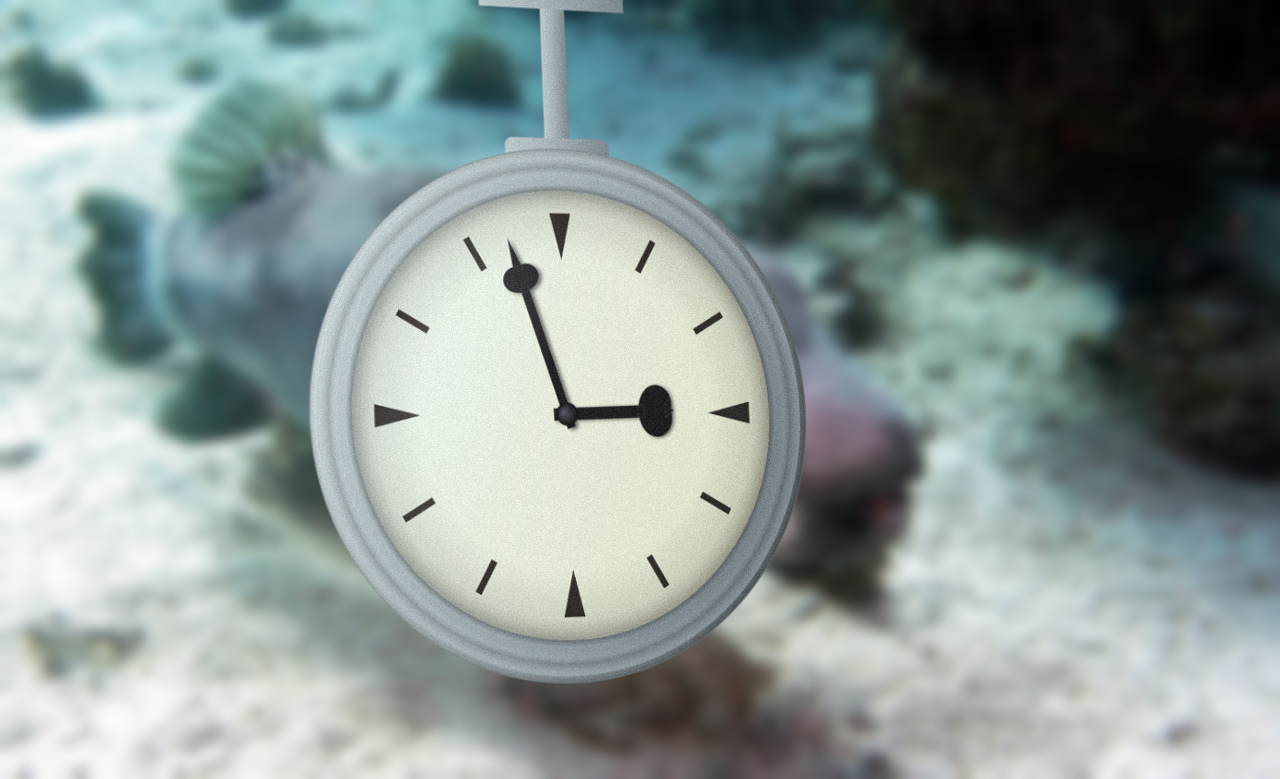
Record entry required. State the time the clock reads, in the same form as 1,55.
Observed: 2,57
